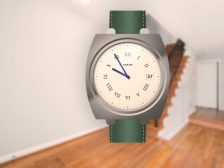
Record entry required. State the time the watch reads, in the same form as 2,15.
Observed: 9,55
